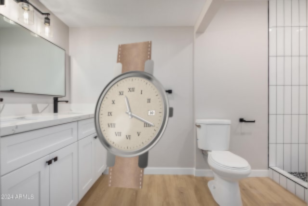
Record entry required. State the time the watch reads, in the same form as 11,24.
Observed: 11,19
